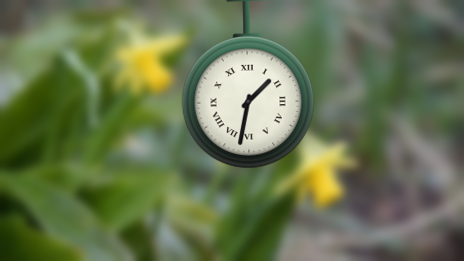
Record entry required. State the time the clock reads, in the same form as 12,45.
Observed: 1,32
